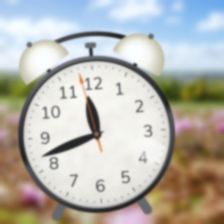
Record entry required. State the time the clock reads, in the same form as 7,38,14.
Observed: 11,41,58
